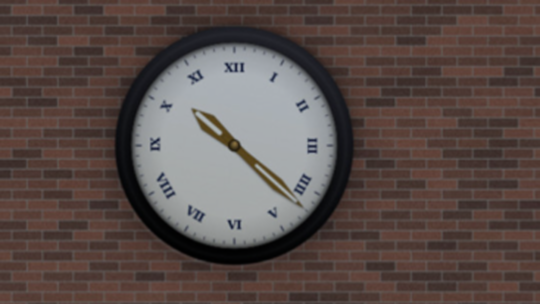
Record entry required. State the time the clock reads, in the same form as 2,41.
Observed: 10,22
